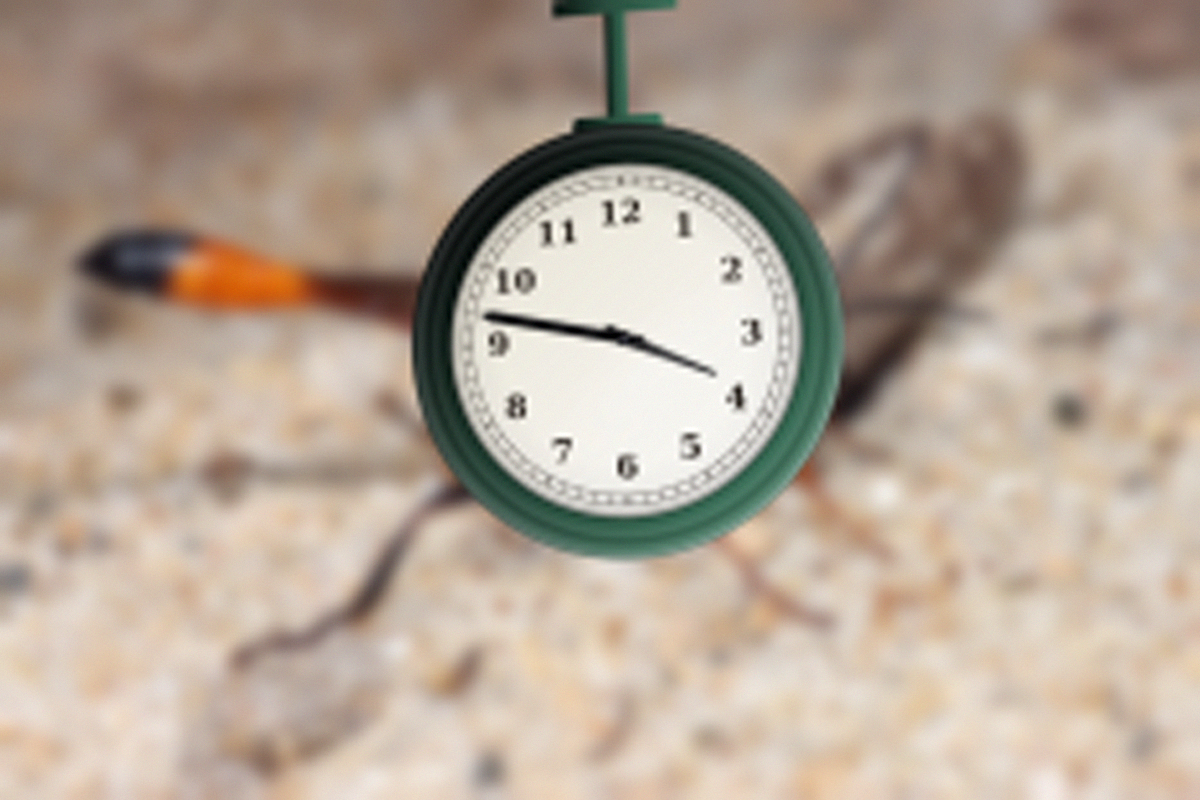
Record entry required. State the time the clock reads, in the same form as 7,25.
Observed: 3,47
